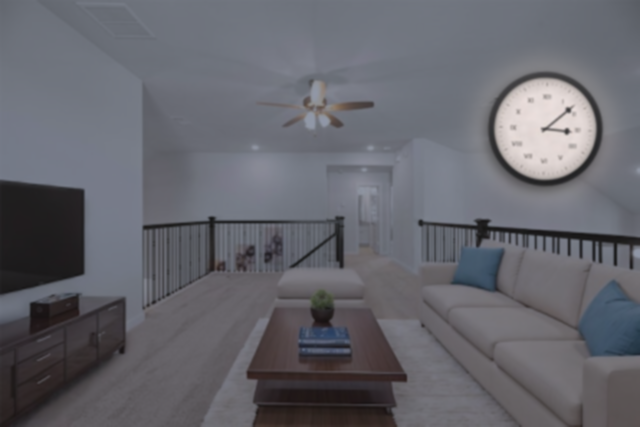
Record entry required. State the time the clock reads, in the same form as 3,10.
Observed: 3,08
